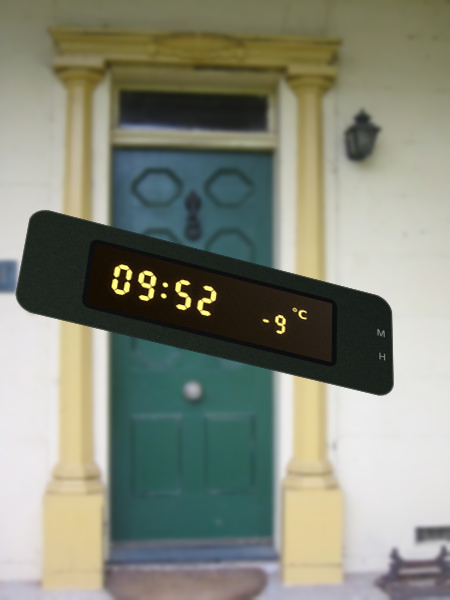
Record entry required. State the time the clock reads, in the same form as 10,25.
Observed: 9,52
